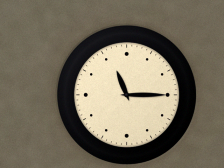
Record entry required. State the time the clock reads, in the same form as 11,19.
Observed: 11,15
